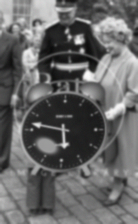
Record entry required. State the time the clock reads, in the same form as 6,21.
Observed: 5,47
